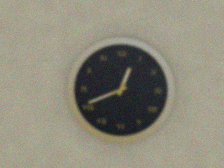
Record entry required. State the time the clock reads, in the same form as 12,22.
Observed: 12,41
